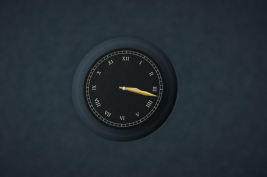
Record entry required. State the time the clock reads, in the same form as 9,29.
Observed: 3,17
